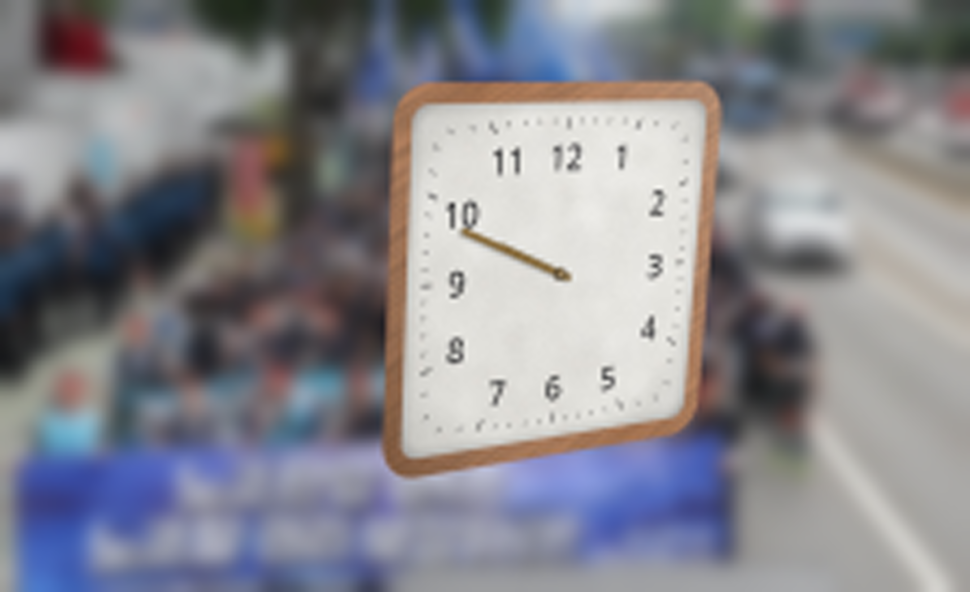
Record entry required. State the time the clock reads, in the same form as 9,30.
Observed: 9,49
